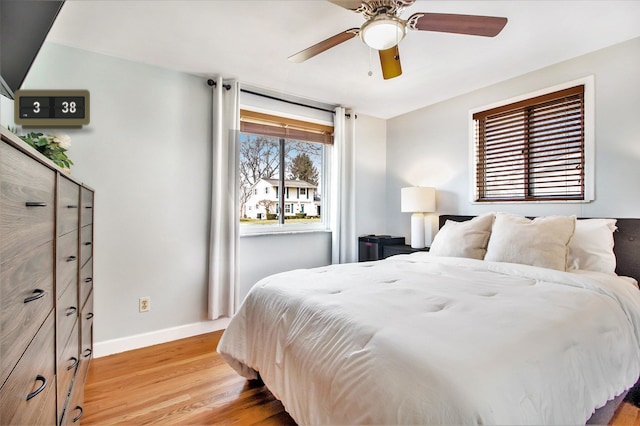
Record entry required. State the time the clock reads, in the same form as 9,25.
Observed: 3,38
